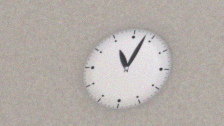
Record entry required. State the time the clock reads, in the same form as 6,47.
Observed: 11,03
